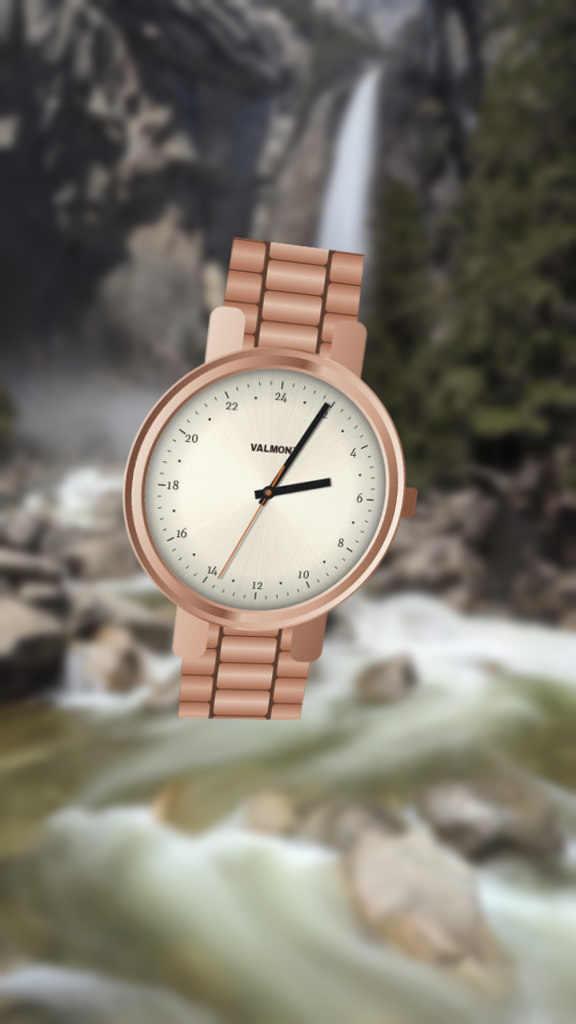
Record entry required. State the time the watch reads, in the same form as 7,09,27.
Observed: 5,04,34
